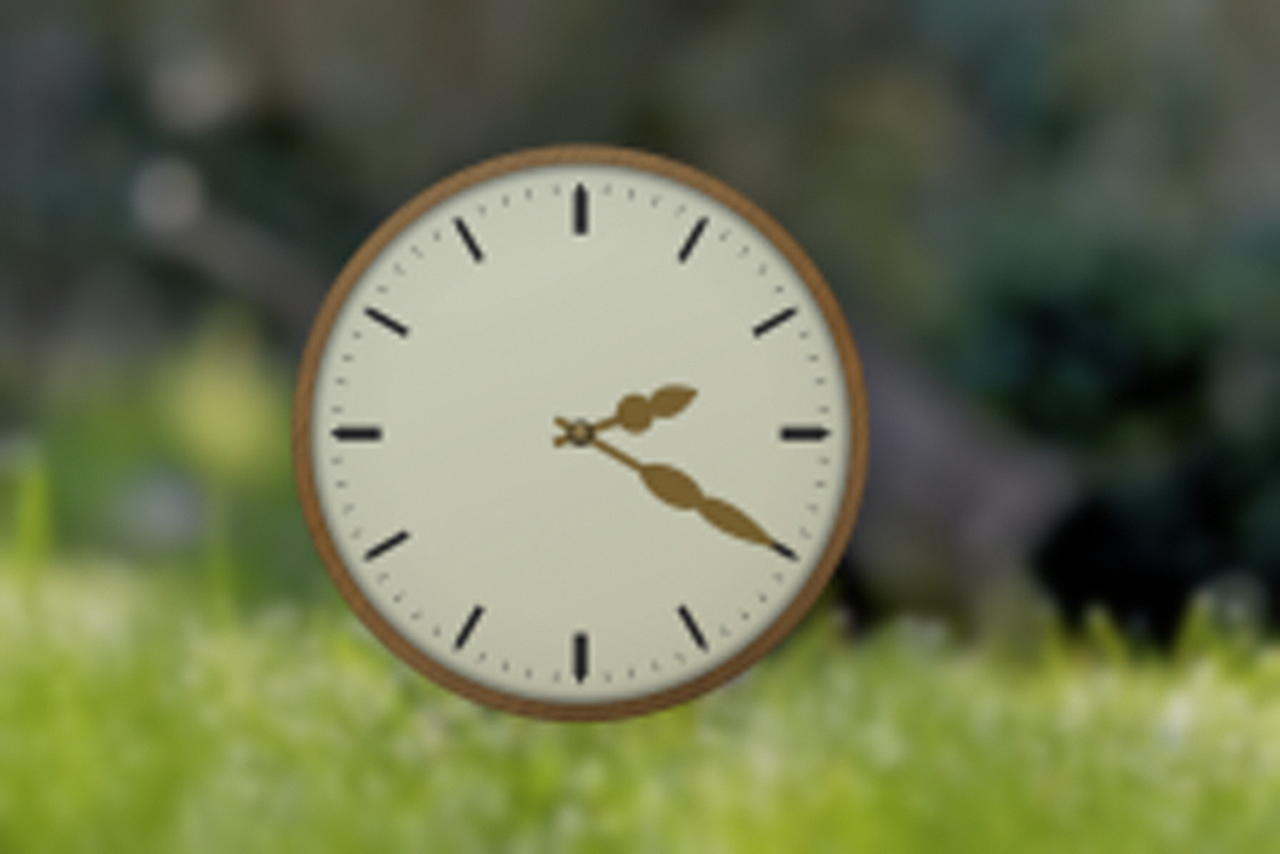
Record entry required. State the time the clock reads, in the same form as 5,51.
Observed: 2,20
